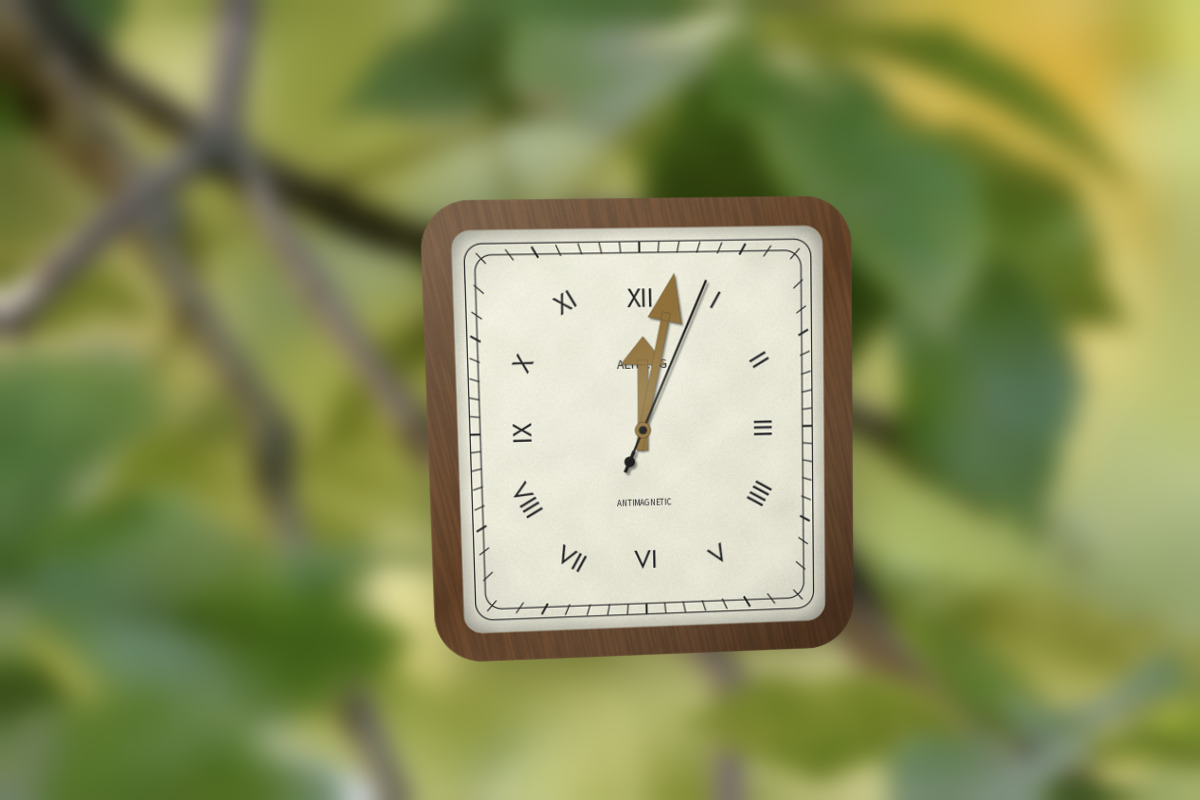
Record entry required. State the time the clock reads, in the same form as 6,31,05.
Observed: 12,02,04
